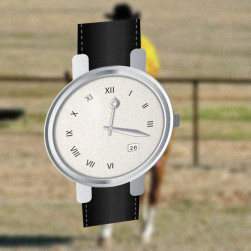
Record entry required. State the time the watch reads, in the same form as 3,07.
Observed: 12,18
